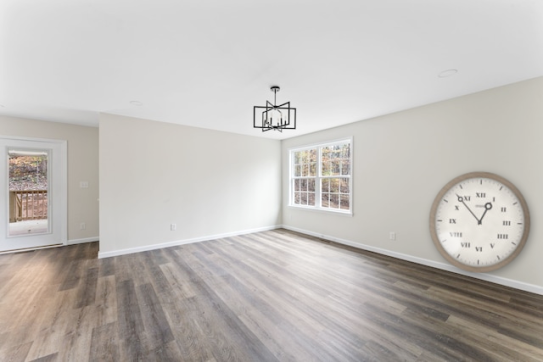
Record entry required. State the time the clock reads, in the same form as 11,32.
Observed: 12,53
